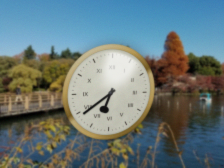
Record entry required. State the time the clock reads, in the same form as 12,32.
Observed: 6,39
